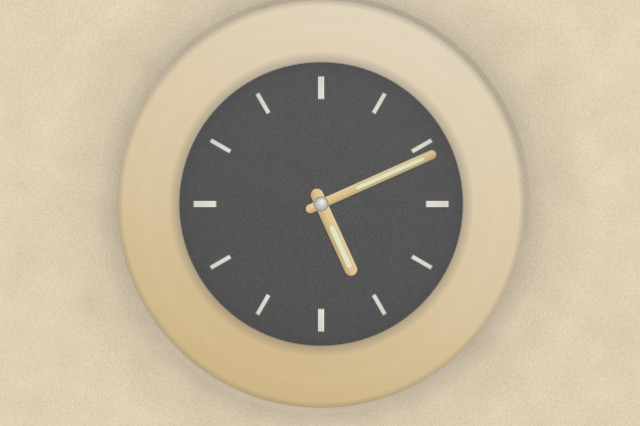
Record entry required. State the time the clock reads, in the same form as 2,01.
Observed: 5,11
